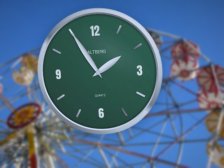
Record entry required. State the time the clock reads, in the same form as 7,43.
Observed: 1,55
